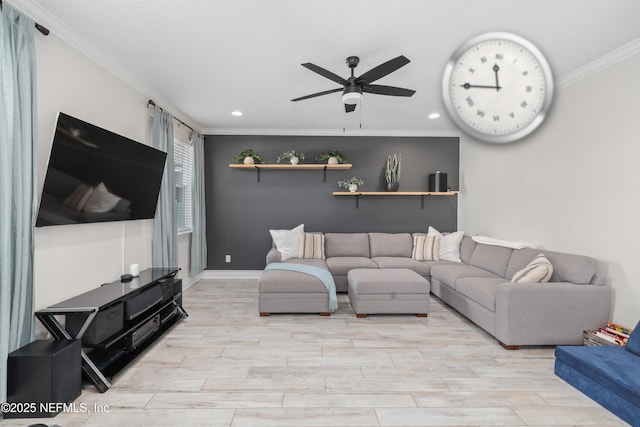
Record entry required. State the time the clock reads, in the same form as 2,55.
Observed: 11,45
